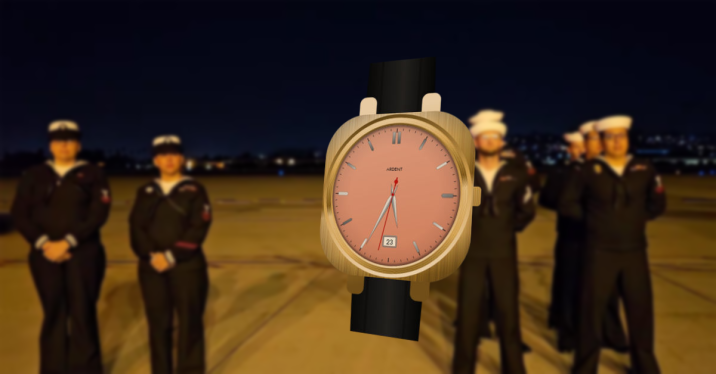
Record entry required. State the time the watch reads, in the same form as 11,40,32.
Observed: 5,34,32
